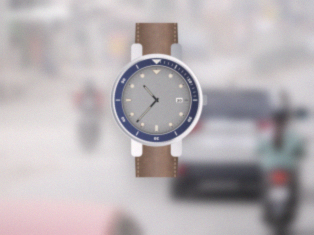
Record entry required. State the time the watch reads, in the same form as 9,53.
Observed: 10,37
